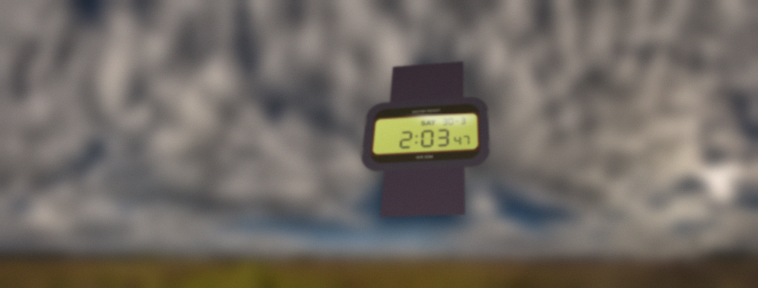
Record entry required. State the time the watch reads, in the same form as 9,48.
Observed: 2,03
